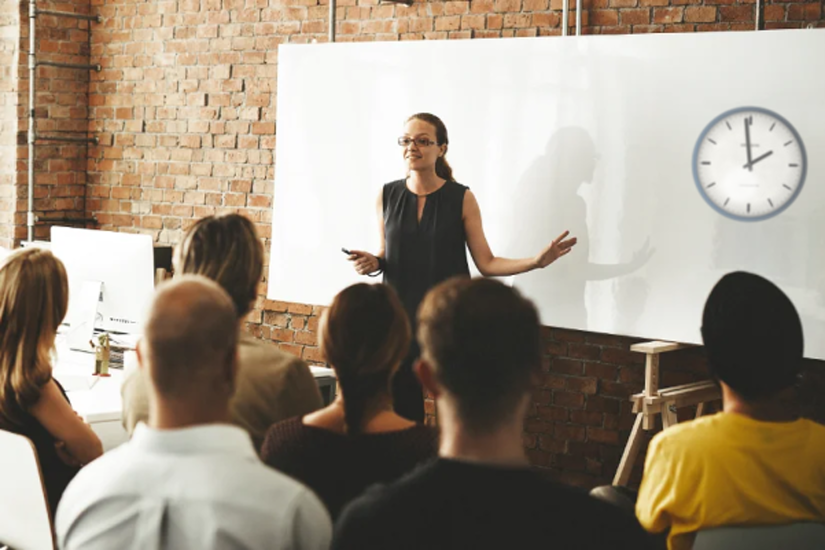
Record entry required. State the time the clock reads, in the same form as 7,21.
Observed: 1,59
